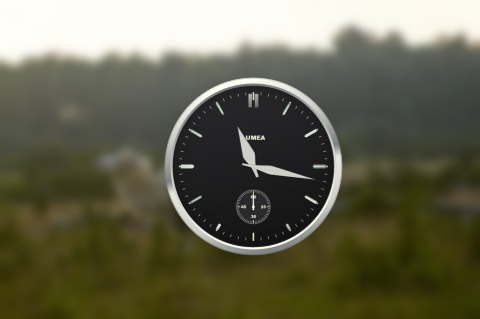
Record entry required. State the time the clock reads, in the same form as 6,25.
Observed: 11,17
